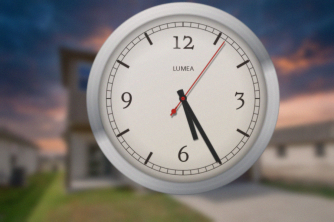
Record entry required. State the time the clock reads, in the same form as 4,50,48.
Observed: 5,25,06
